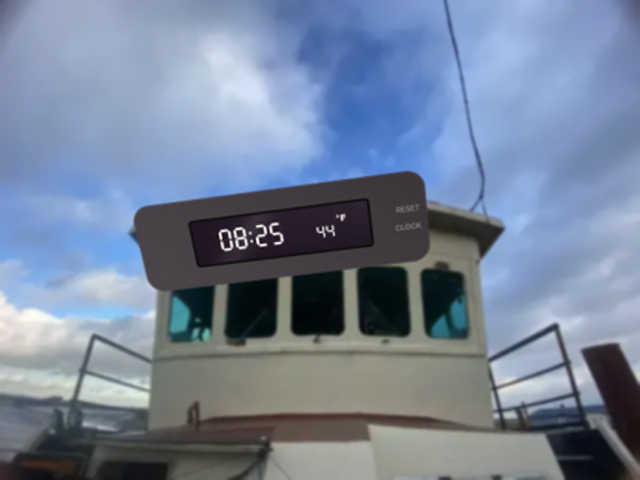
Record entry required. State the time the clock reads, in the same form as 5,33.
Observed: 8,25
